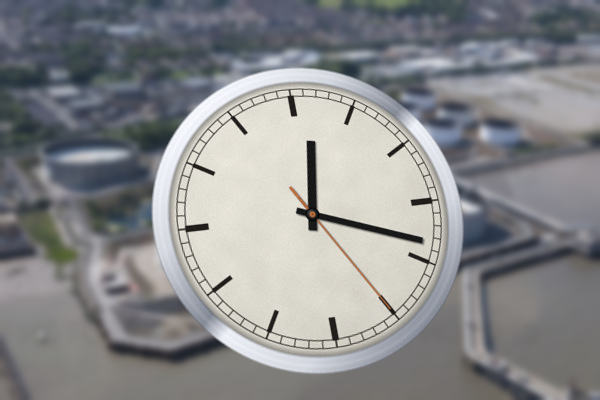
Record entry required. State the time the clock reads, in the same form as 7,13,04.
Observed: 12,18,25
